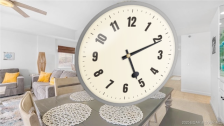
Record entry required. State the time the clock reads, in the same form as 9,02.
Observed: 5,11
